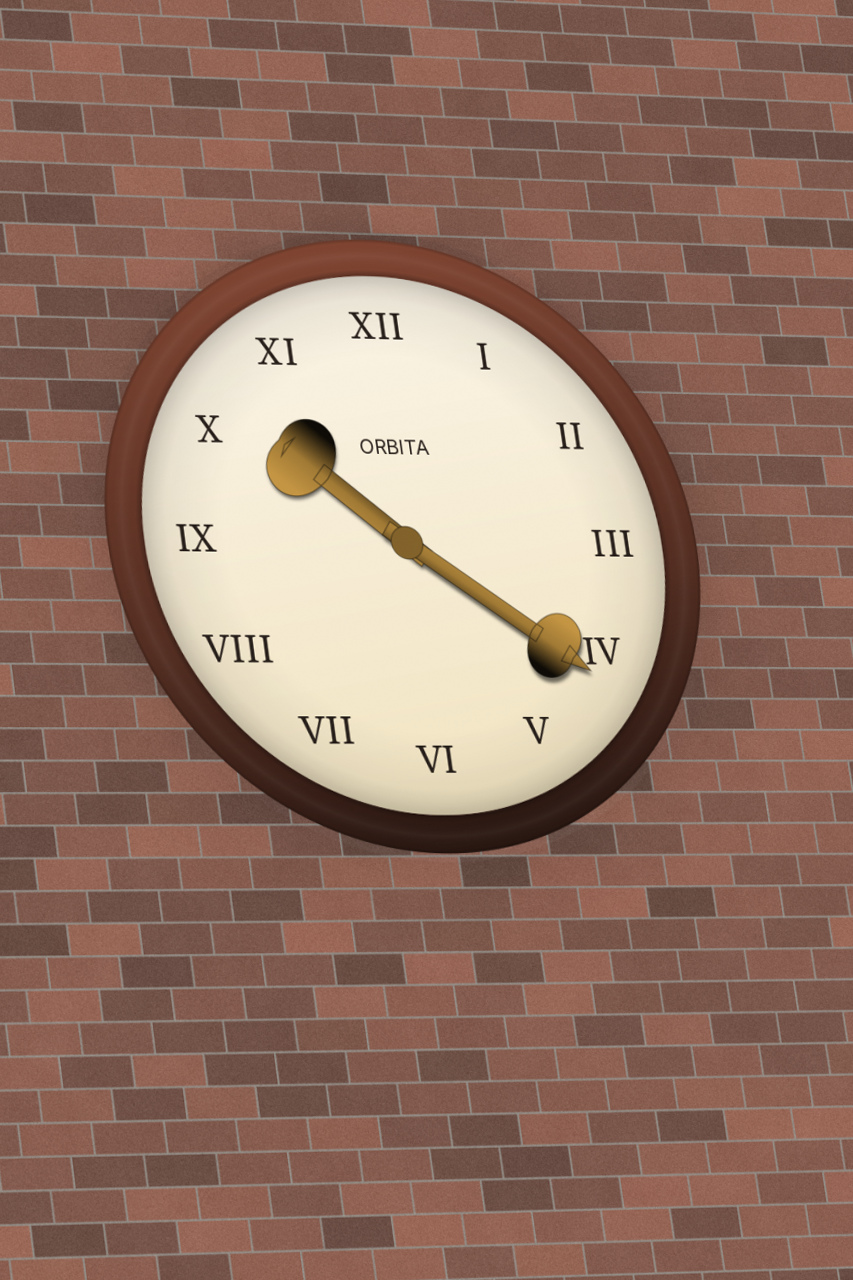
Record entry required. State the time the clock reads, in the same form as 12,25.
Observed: 10,21
